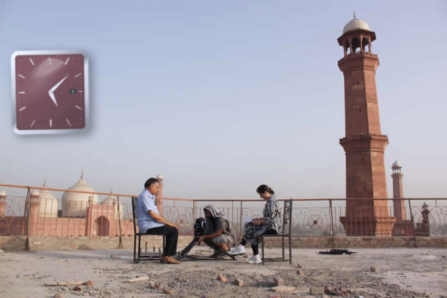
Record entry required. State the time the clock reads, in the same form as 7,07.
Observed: 5,08
